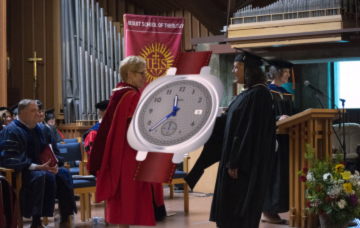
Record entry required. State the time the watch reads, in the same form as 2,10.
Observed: 11,37
